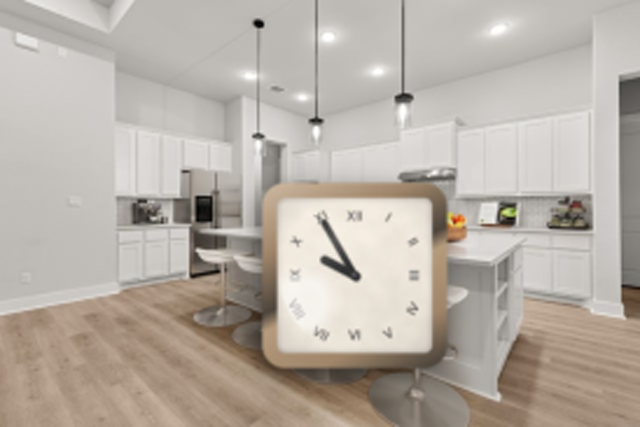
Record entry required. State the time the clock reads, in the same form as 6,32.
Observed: 9,55
